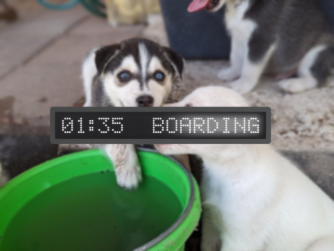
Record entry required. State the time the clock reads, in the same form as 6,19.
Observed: 1,35
